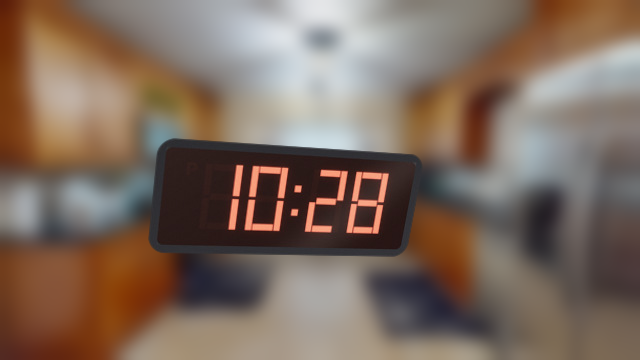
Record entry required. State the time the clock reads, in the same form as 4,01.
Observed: 10,28
